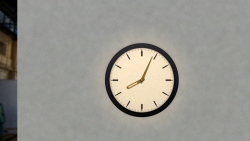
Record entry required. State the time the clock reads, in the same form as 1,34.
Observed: 8,04
